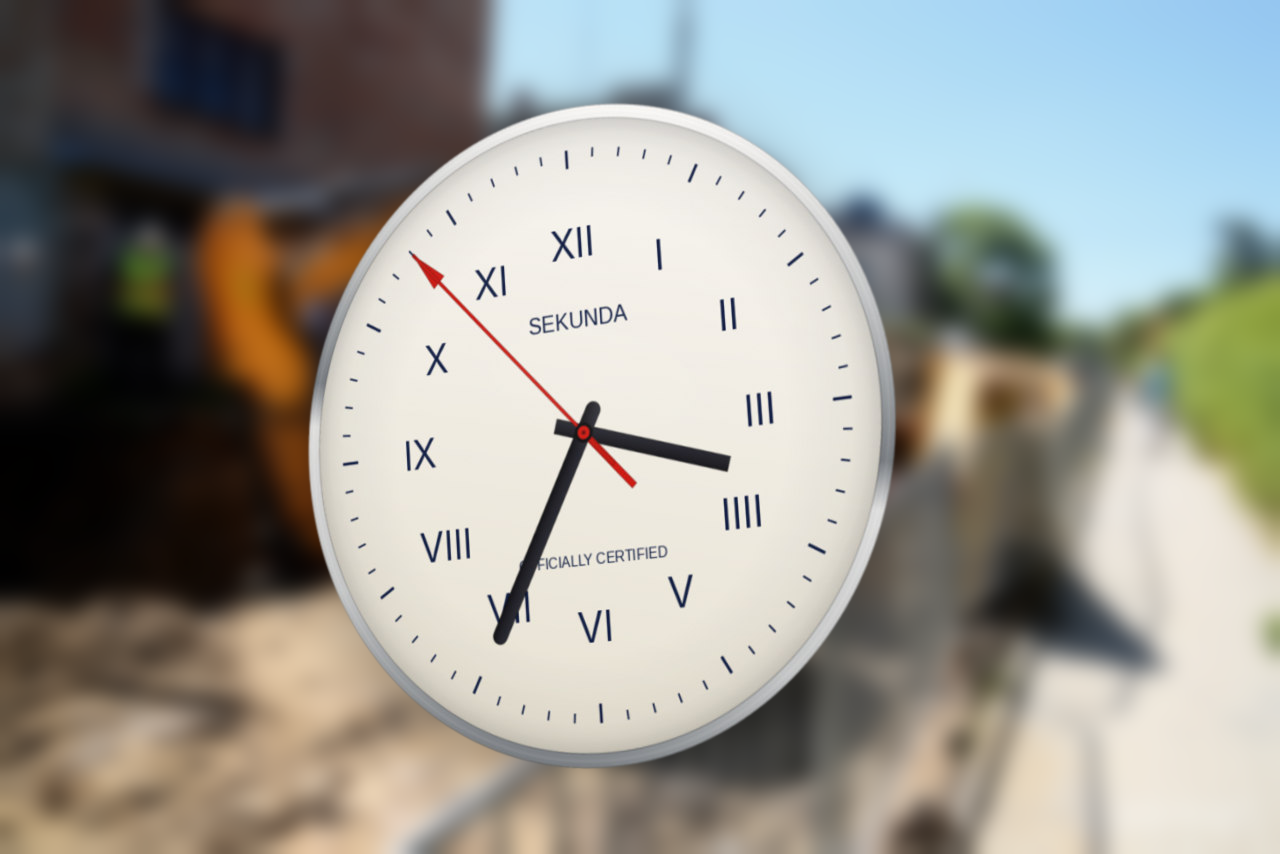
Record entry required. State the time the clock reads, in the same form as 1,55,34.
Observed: 3,34,53
